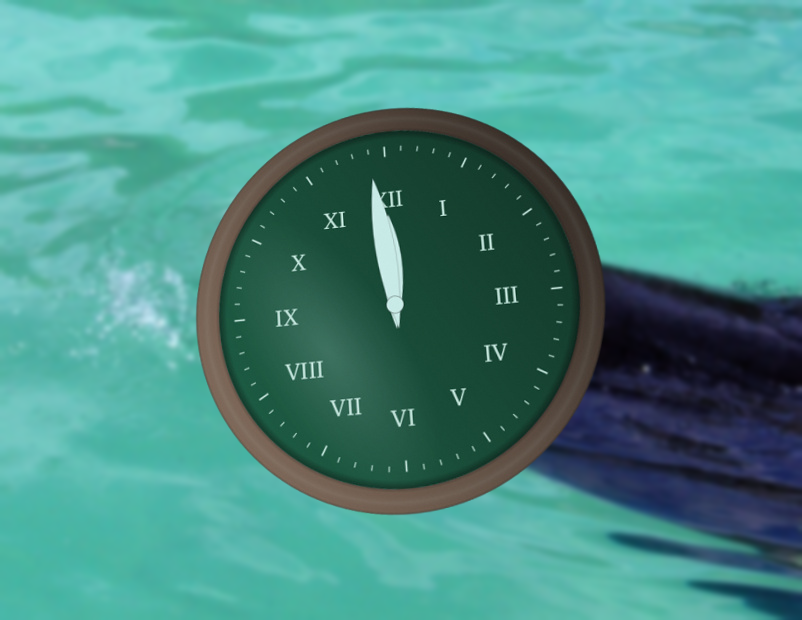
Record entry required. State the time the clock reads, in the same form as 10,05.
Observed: 11,59
